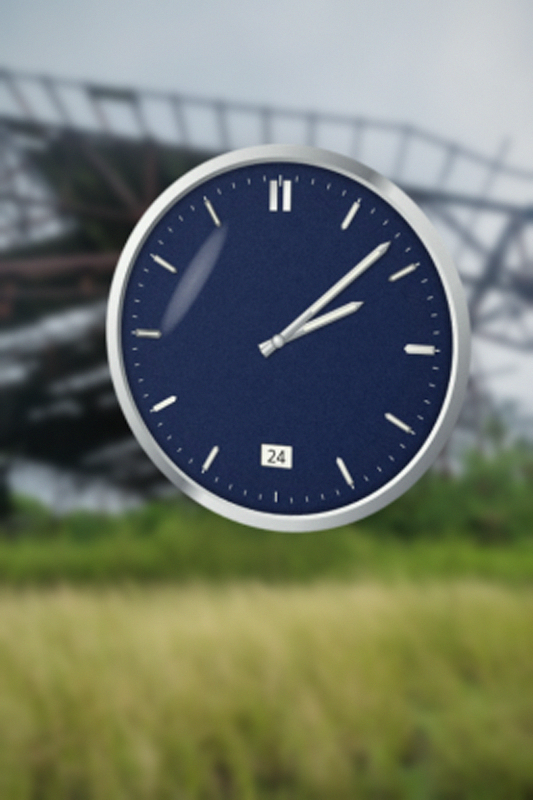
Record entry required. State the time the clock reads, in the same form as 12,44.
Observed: 2,08
